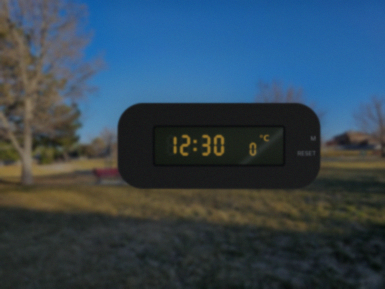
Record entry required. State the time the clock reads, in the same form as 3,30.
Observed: 12,30
